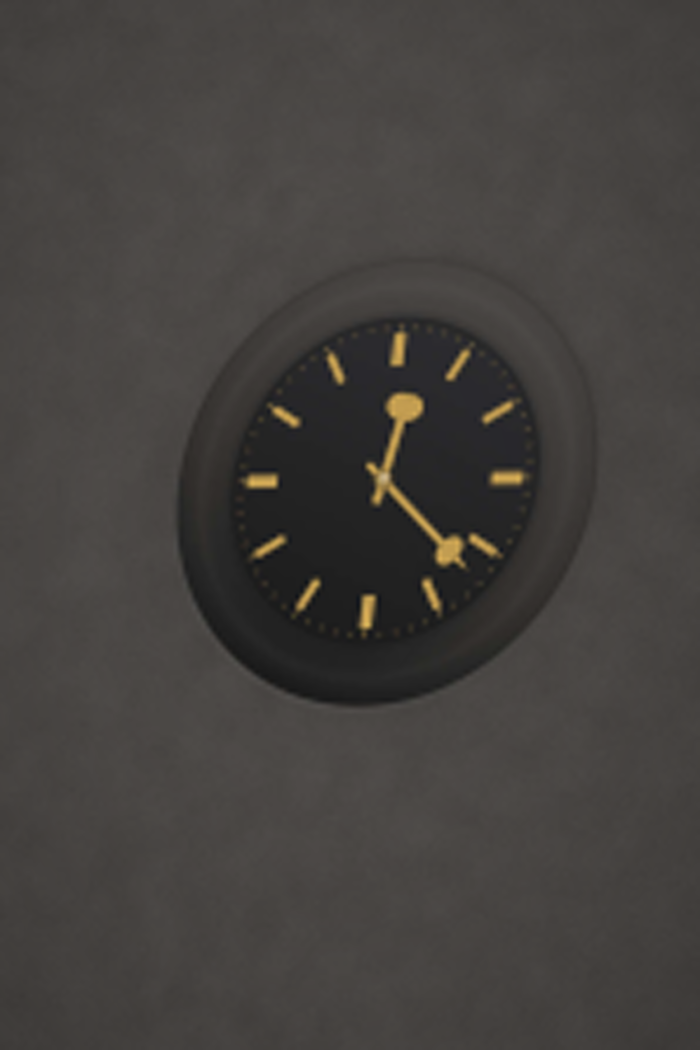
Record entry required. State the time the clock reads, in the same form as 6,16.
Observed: 12,22
